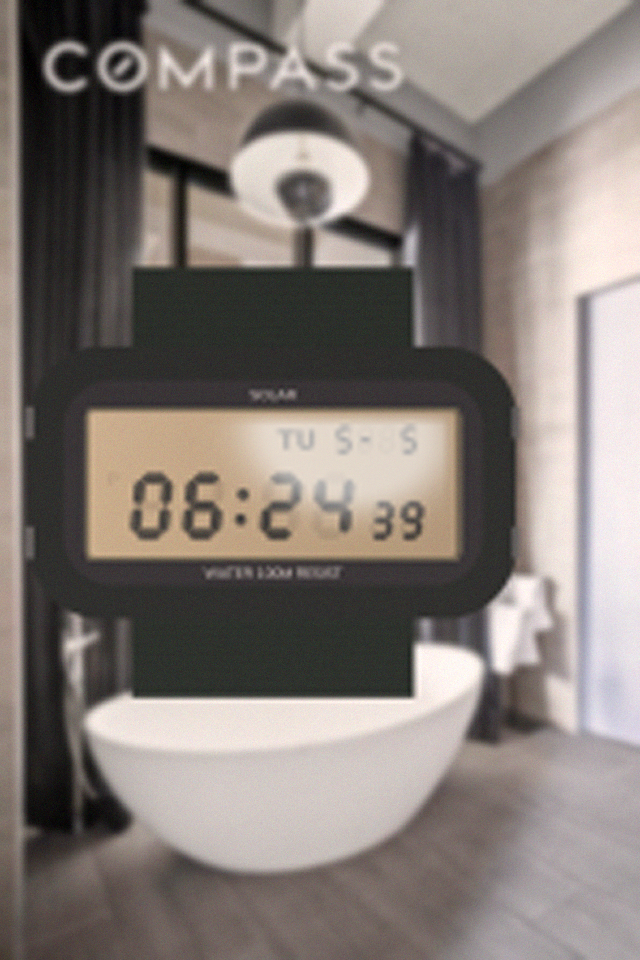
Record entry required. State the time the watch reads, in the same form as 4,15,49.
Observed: 6,24,39
